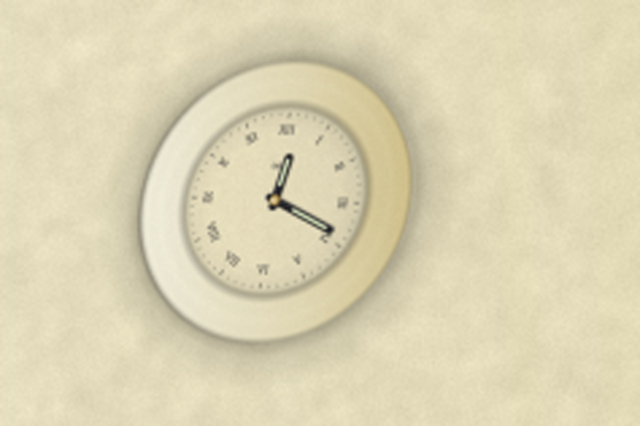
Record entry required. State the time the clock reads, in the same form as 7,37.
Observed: 12,19
